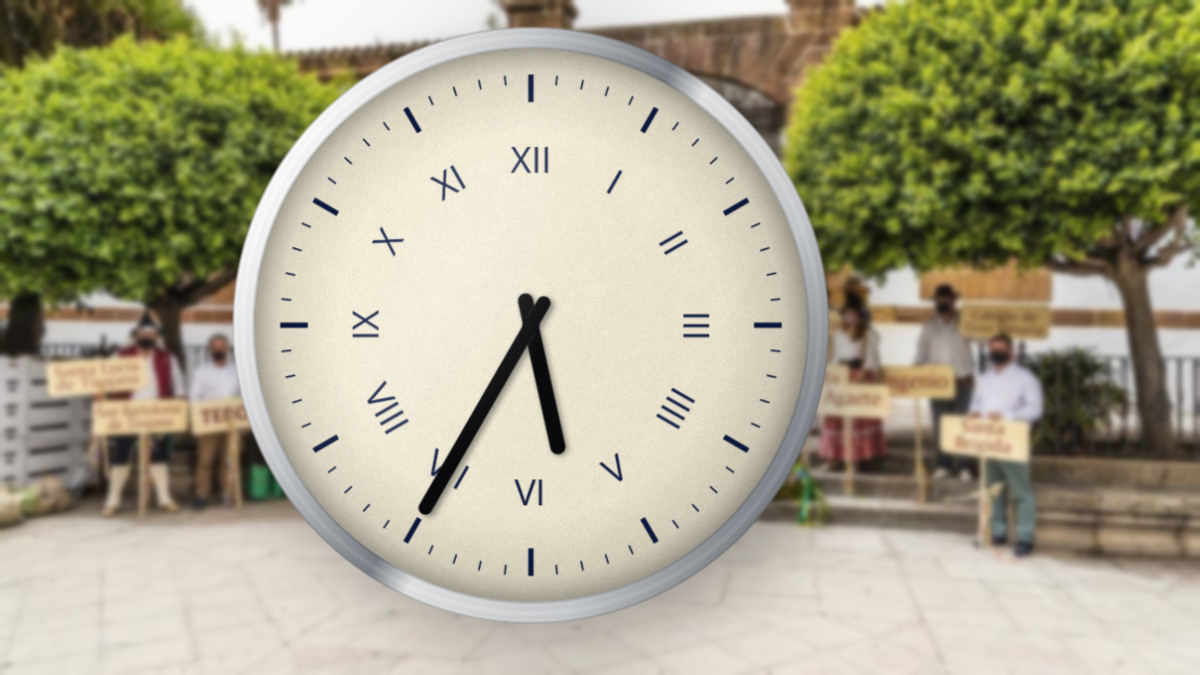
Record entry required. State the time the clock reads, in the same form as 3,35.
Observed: 5,35
